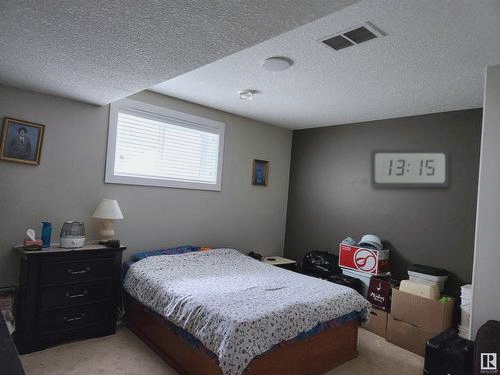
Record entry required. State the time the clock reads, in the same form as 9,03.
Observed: 13,15
